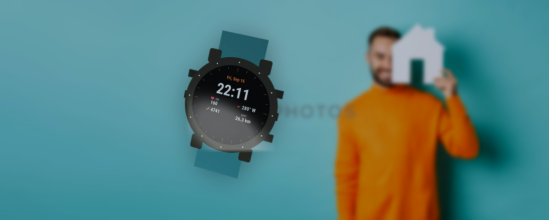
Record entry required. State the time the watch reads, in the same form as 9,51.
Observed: 22,11
